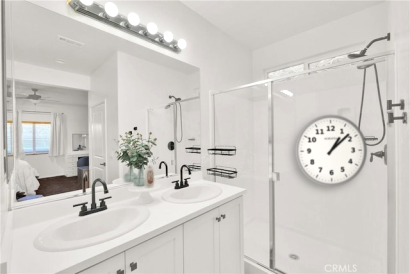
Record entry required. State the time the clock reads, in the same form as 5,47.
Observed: 1,08
